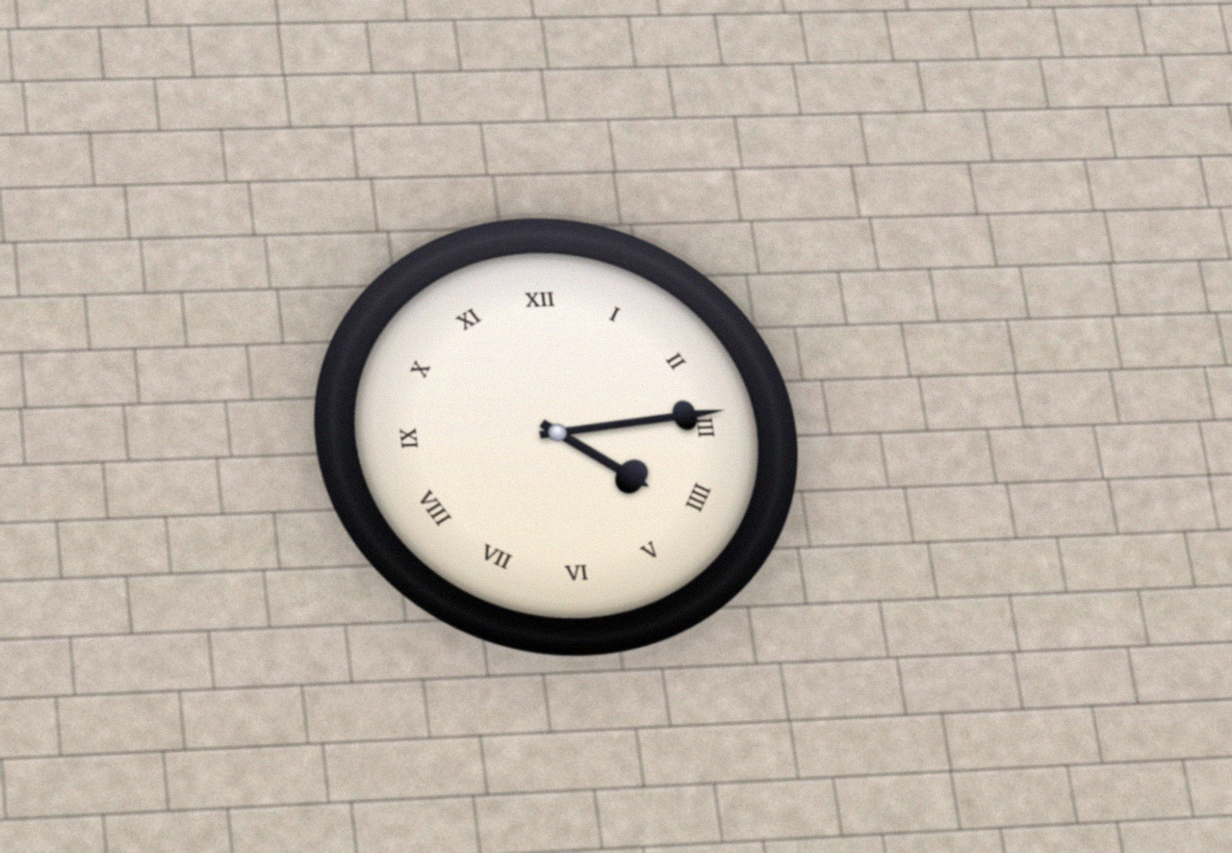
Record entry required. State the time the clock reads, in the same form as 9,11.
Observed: 4,14
